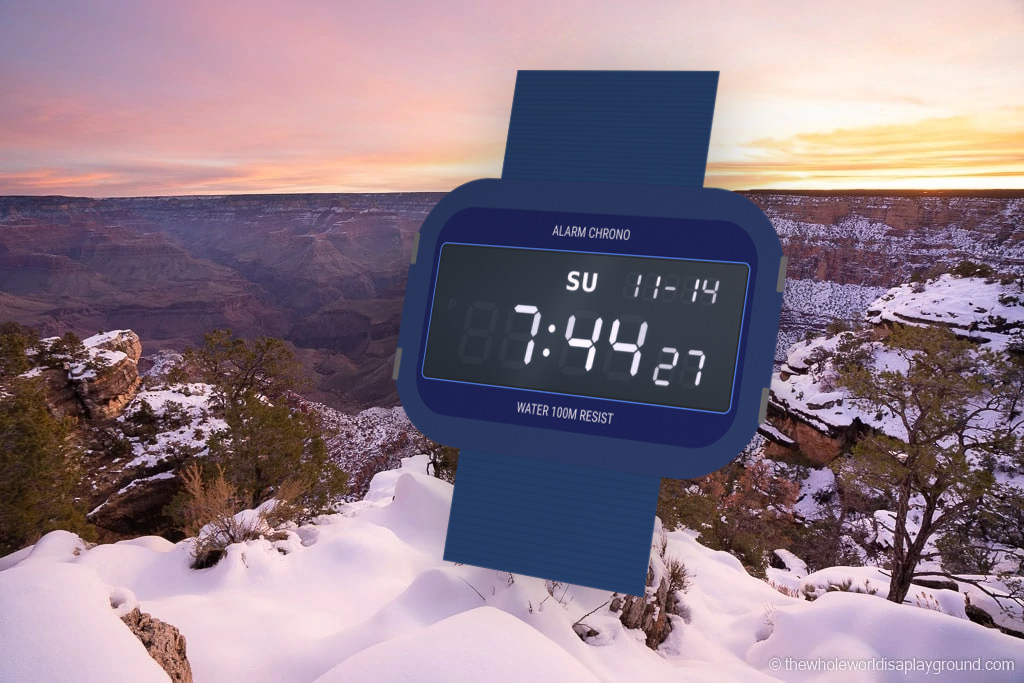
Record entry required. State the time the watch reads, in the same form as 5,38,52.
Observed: 7,44,27
